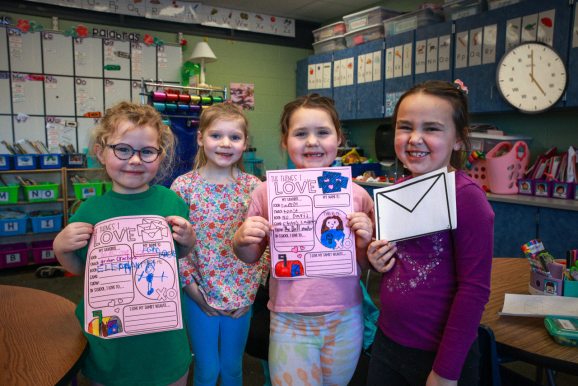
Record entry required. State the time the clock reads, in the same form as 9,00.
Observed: 5,01
